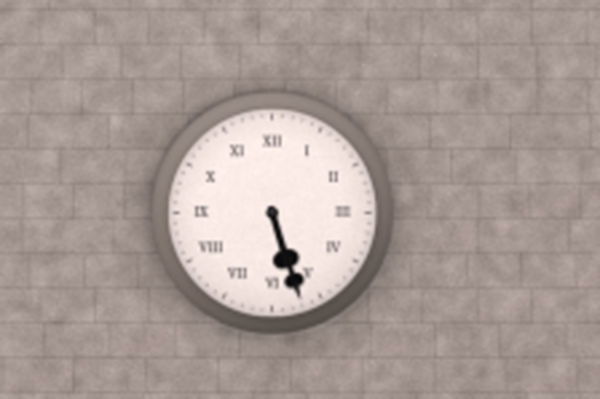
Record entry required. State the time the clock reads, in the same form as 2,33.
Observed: 5,27
